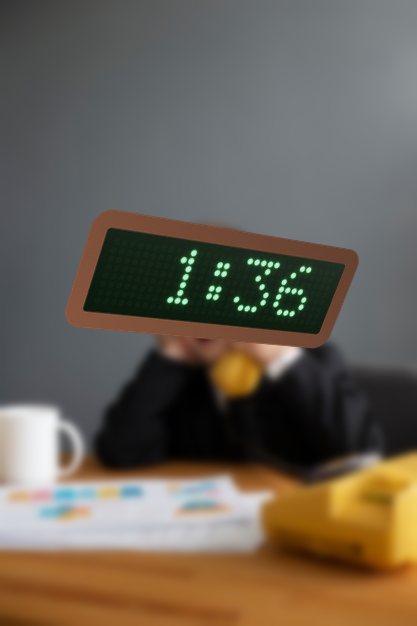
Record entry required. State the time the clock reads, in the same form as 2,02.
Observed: 1,36
